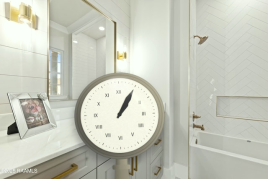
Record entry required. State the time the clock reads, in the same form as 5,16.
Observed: 1,05
